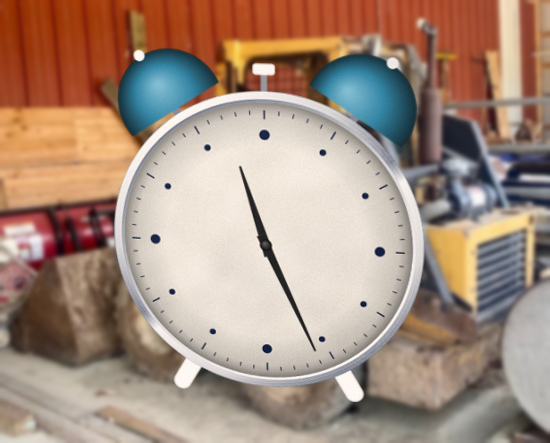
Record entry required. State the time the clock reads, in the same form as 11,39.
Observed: 11,26
